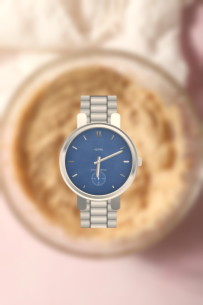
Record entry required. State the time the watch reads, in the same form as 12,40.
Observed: 6,11
